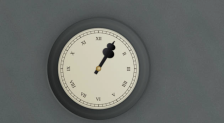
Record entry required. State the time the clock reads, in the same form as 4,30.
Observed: 1,05
